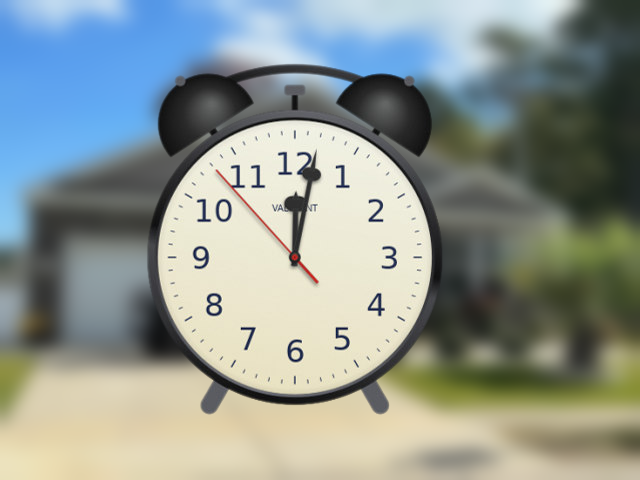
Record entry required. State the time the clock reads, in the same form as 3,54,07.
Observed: 12,01,53
